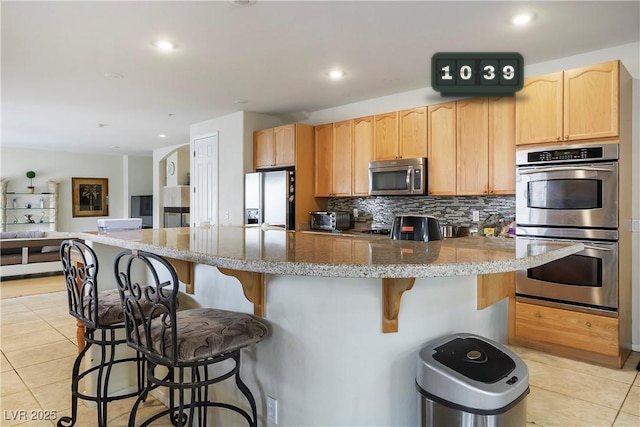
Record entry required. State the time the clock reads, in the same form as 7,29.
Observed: 10,39
